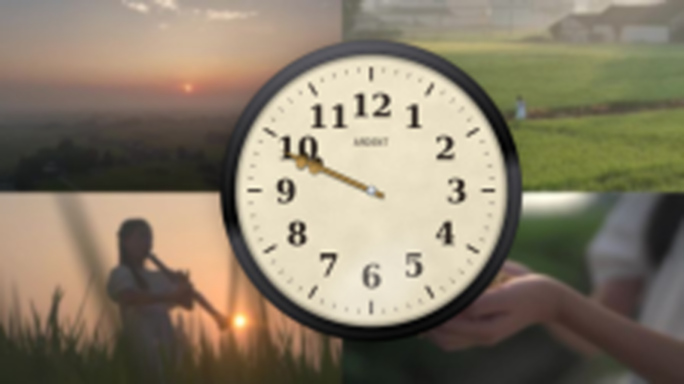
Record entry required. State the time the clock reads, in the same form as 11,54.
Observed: 9,49
